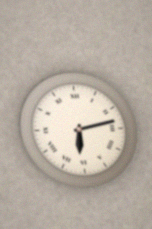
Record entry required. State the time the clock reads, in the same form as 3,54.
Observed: 6,13
